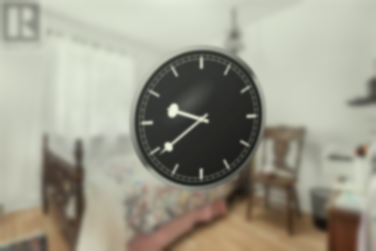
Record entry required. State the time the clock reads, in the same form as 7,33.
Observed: 9,39
